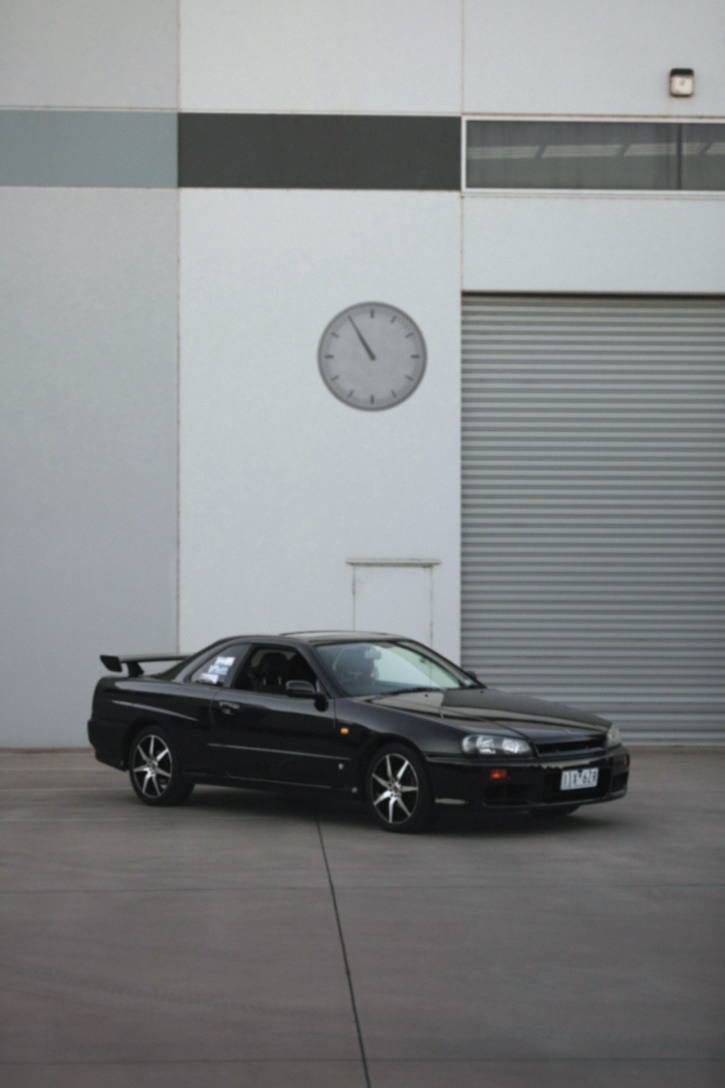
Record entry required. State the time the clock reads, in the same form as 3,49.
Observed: 10,55
